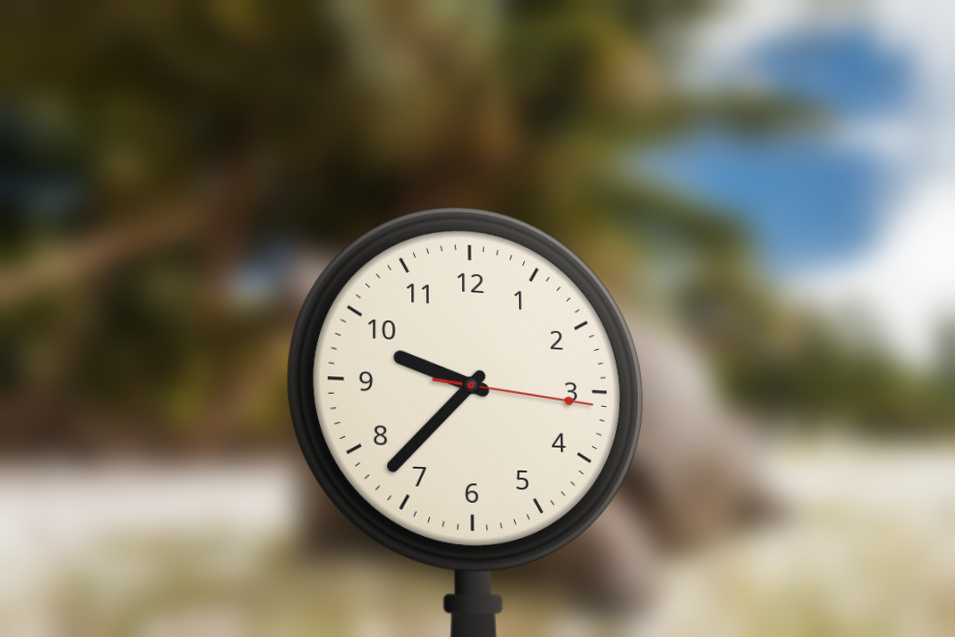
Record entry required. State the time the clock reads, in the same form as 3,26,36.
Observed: 9,37,16
